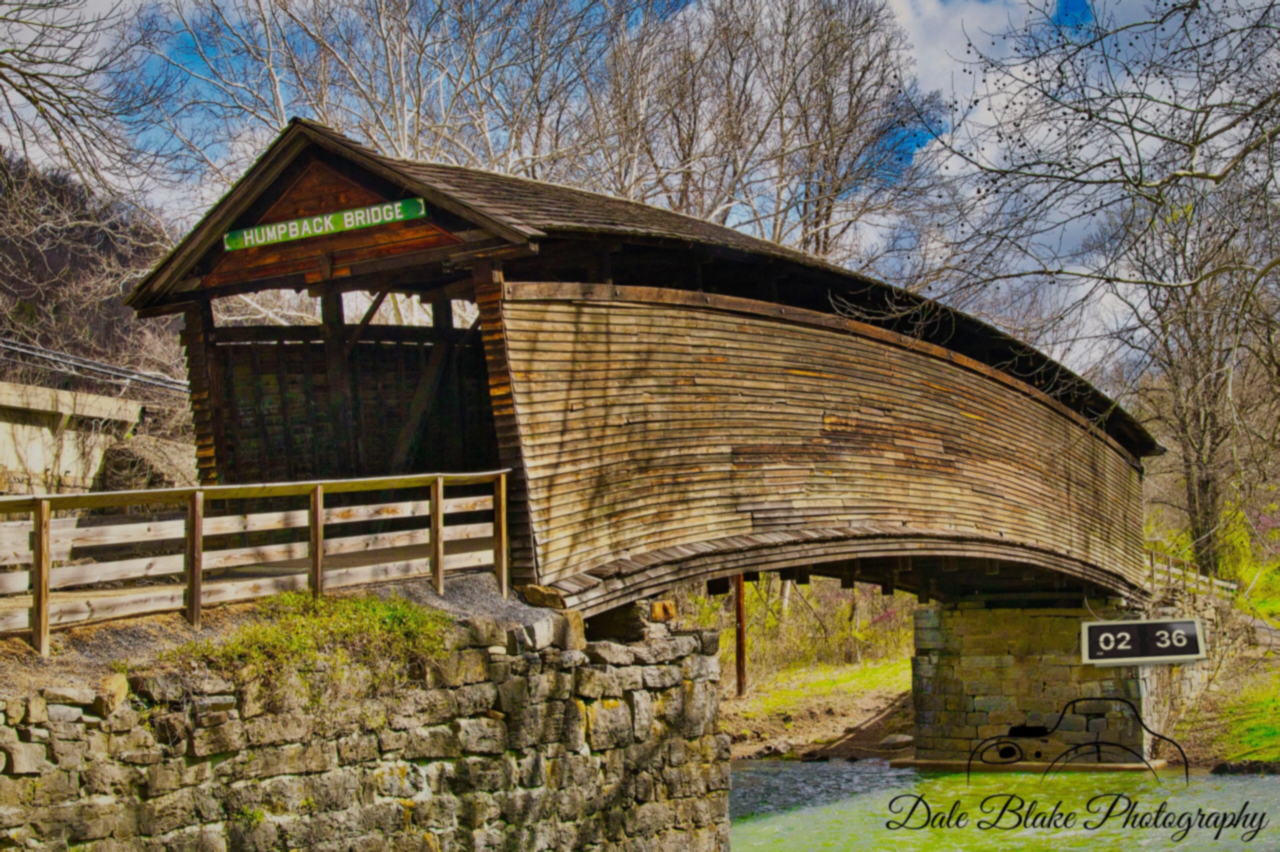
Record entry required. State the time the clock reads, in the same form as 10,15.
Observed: 2,36
